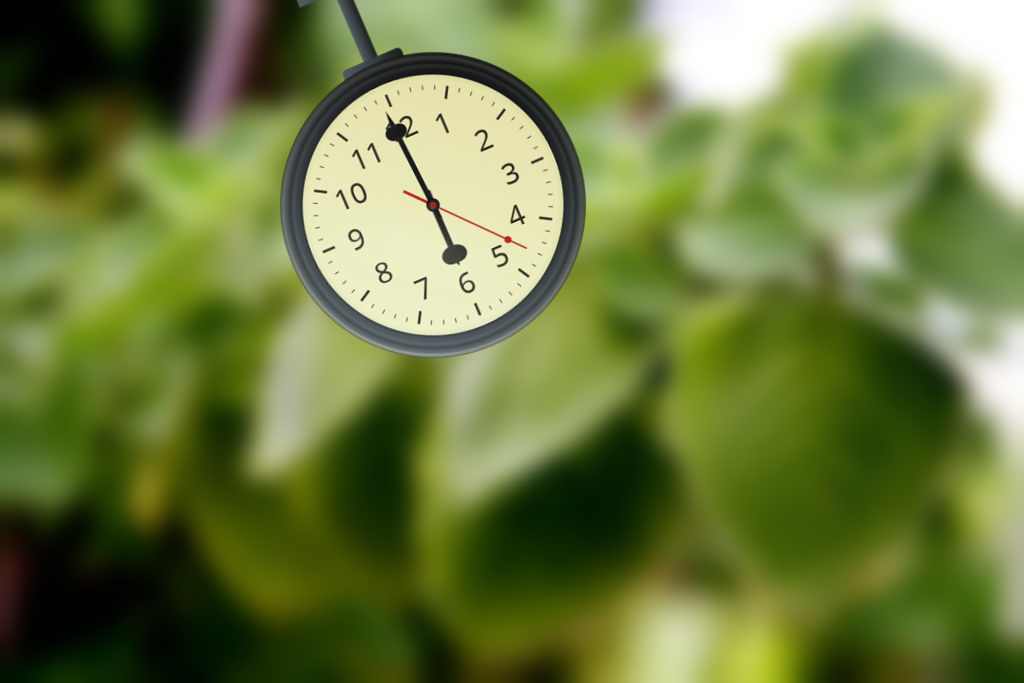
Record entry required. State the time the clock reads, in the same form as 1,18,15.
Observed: 5,59,23
